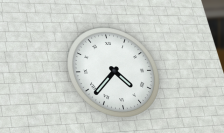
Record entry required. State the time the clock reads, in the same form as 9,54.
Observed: 4,38
